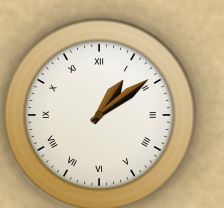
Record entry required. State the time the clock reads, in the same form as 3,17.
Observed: 1,09
